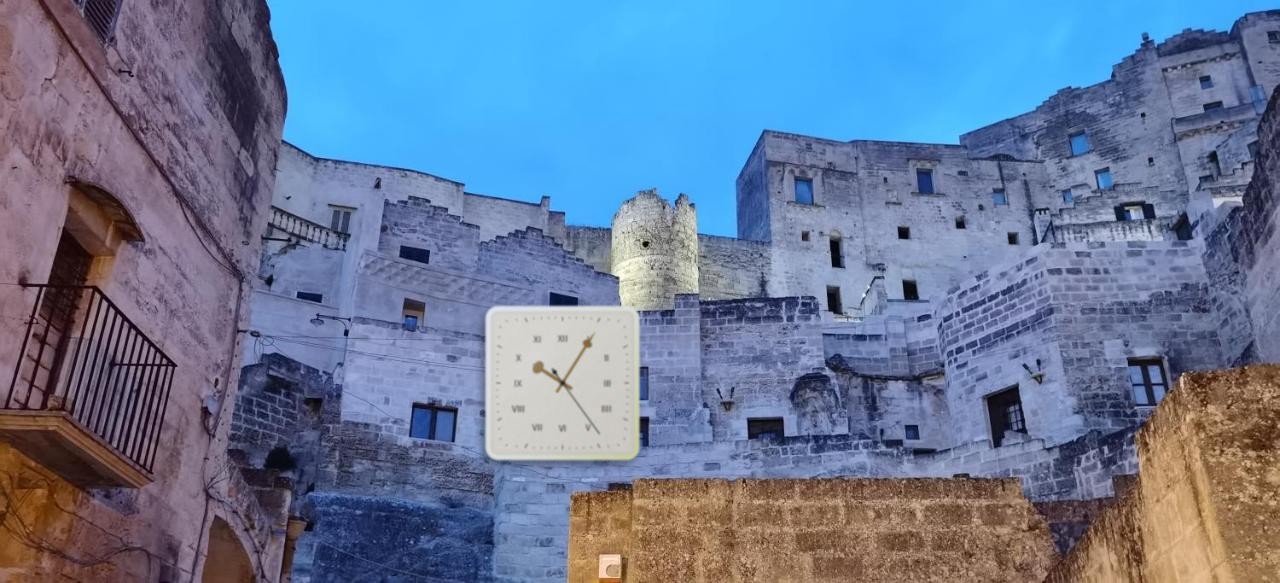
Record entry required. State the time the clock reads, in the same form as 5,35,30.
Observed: 10,05,24
